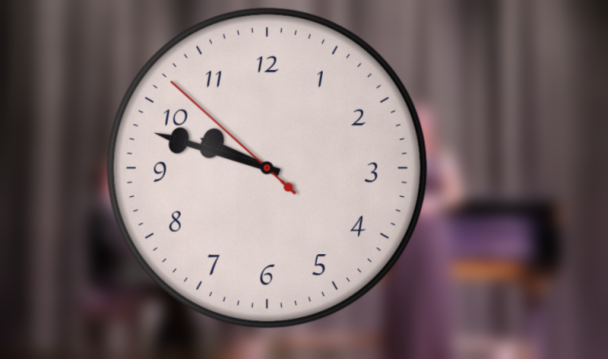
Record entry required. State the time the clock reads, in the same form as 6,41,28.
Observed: 9,47,52
